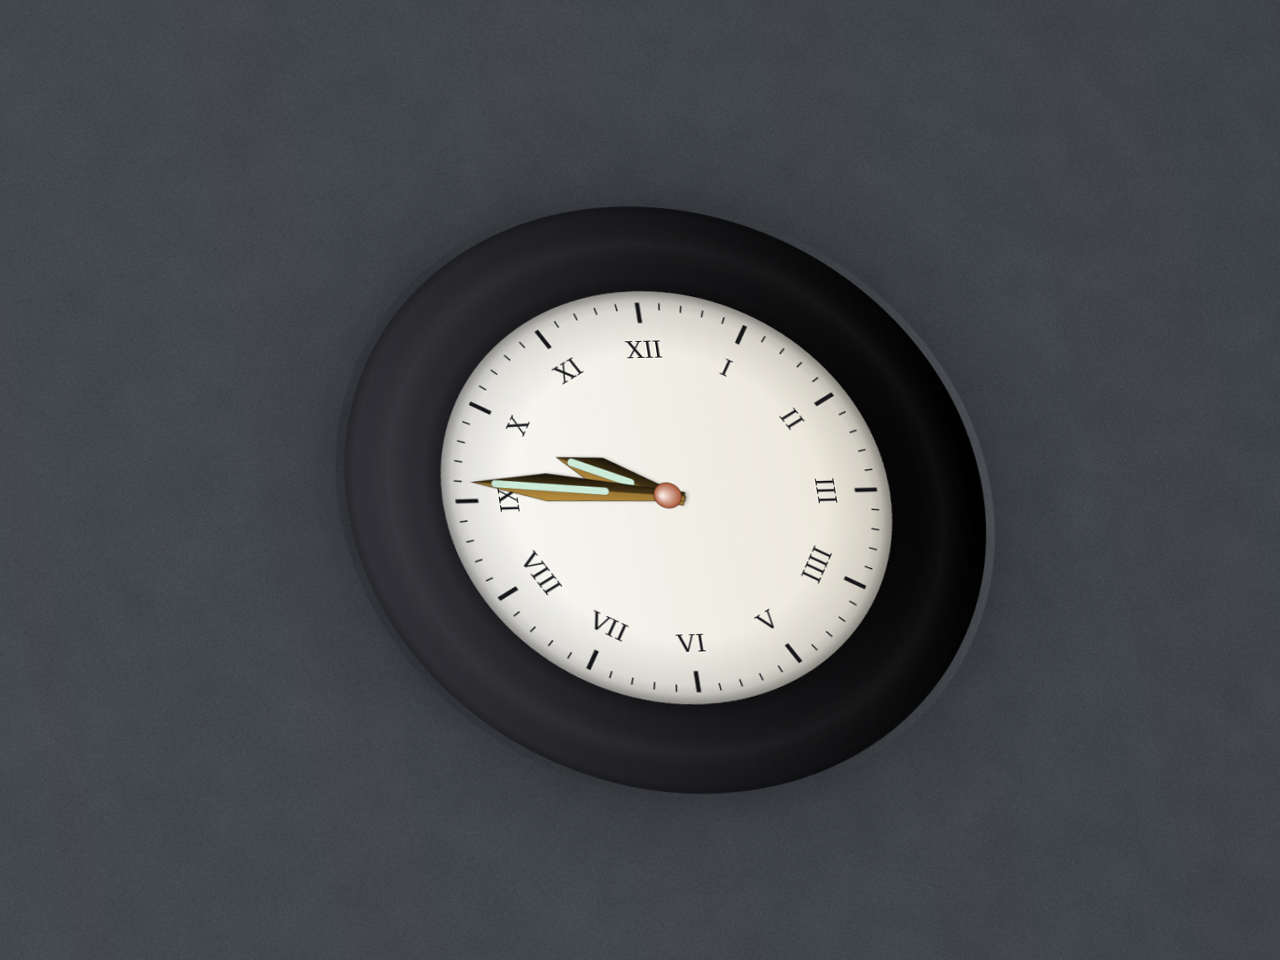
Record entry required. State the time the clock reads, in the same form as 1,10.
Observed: 9,46
